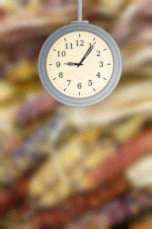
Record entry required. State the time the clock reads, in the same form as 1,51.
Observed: 9,06
